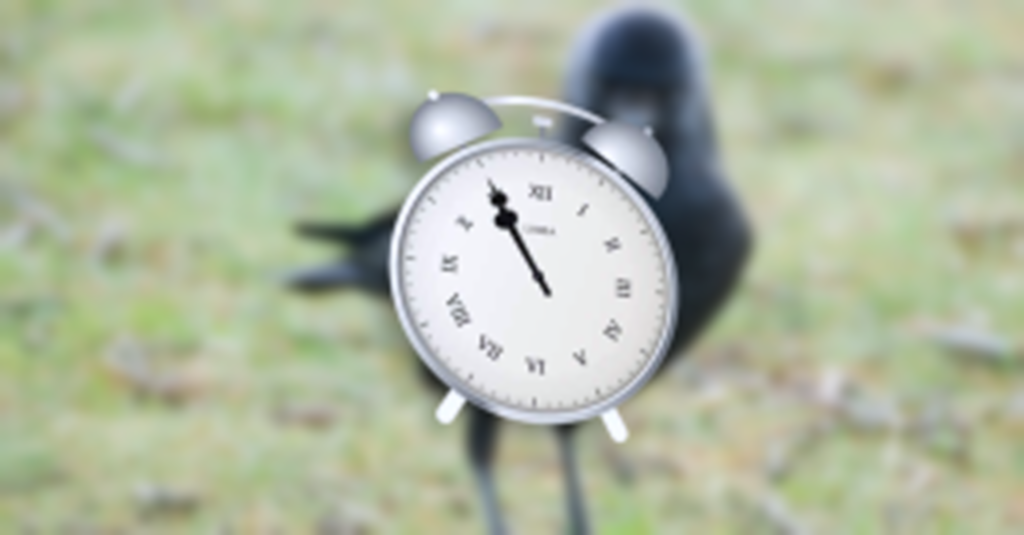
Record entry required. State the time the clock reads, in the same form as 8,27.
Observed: 10,55
